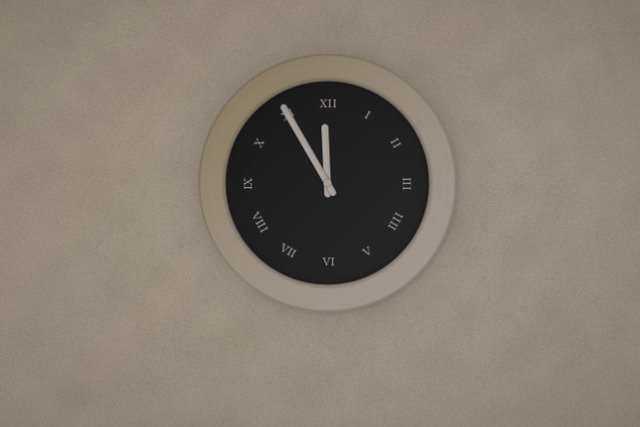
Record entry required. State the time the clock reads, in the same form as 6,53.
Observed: 11,55
